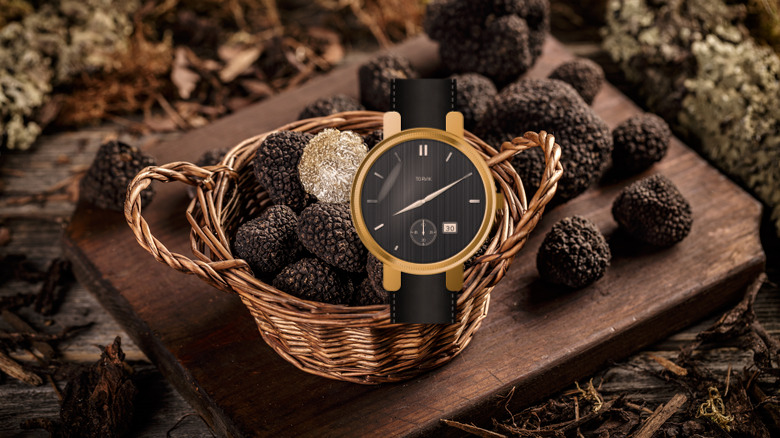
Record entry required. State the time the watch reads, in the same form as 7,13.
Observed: 8,10
